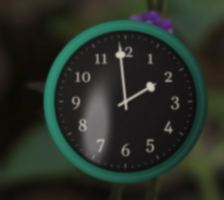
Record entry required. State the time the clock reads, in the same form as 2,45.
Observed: 1,59
